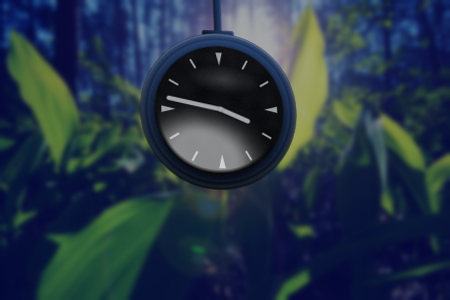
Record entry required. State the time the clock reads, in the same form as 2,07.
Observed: 3,47
